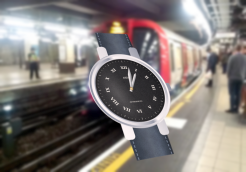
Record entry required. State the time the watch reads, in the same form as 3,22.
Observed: 1,02
